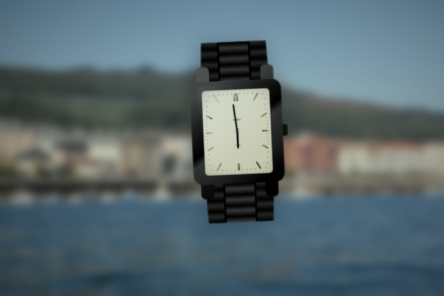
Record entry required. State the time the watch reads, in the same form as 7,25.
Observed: 5,59
